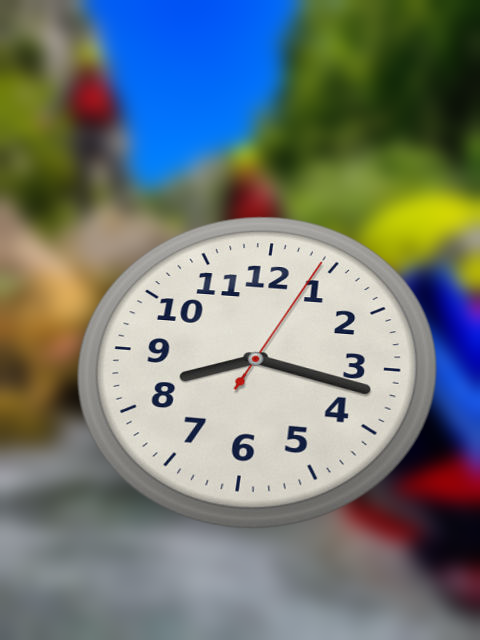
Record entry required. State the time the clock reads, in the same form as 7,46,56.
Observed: 8,17,04
